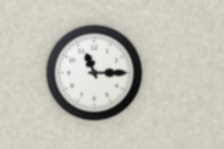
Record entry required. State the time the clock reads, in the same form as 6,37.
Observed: 11,15
